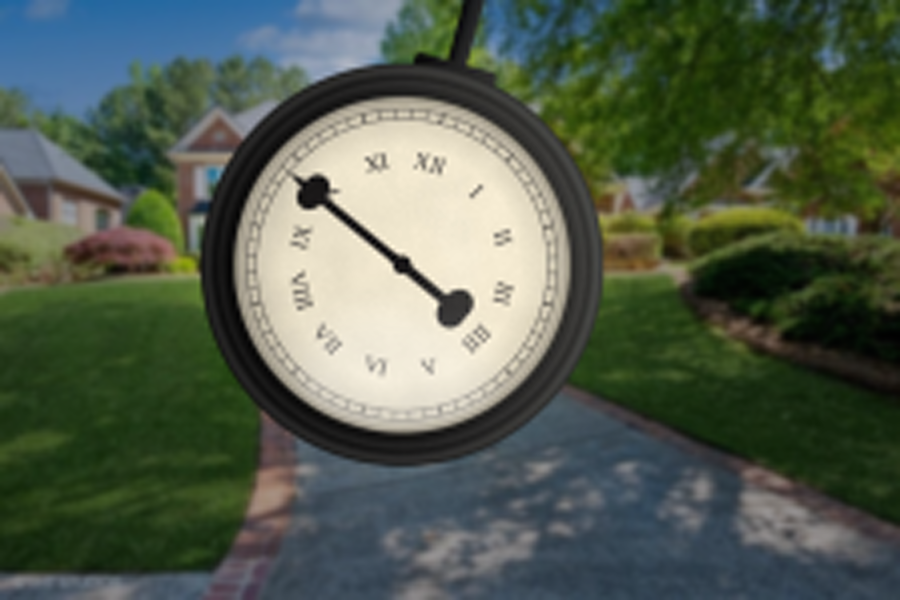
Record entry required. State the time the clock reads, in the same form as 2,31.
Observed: 3,49
